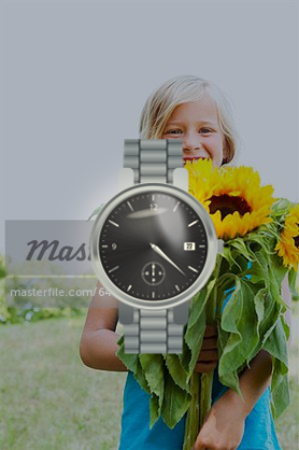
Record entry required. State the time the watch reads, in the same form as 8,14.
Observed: 4,22
